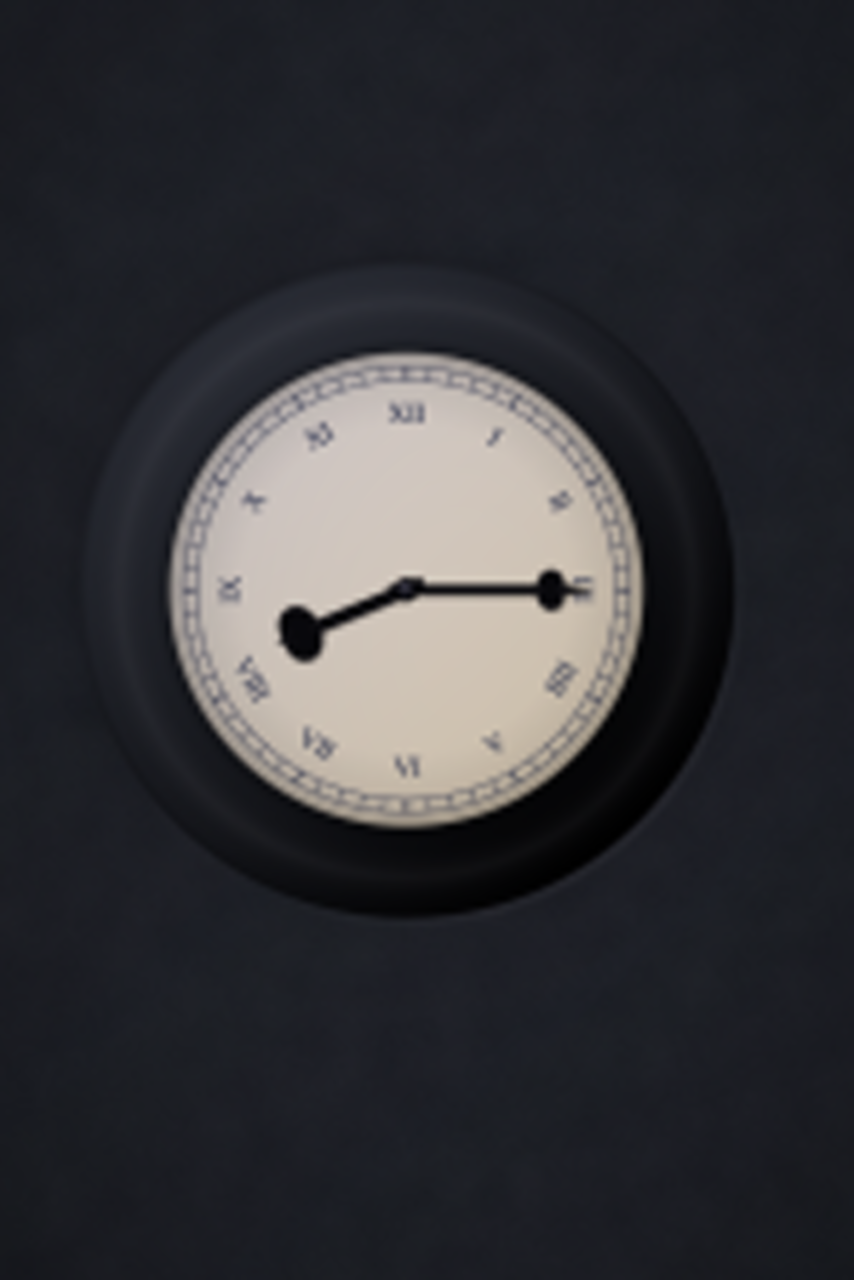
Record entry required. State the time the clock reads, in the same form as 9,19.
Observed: 8,15
